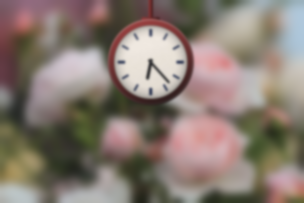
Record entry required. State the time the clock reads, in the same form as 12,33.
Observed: 6,23
